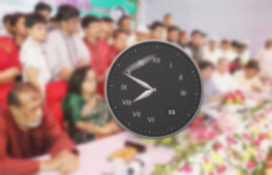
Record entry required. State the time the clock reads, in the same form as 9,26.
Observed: 7,49
